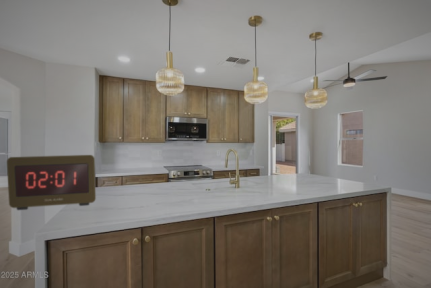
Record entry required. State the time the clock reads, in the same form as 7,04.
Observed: 2,01
